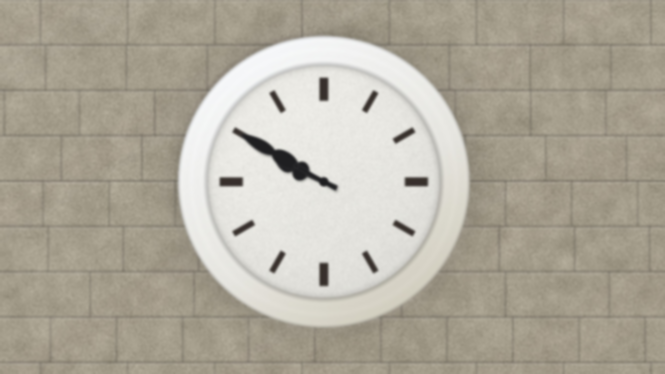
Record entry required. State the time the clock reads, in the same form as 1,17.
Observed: 9,50
